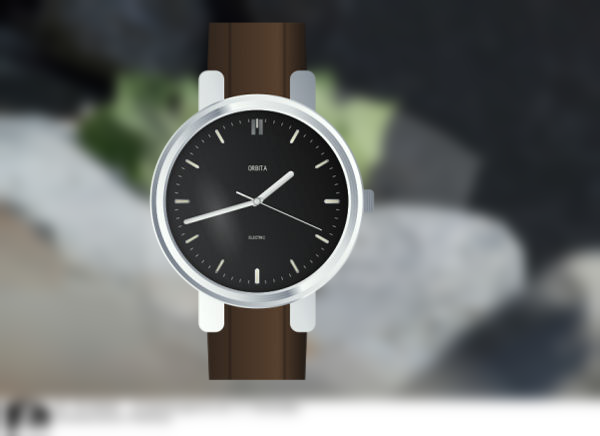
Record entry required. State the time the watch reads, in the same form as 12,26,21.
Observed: 1,42,19
